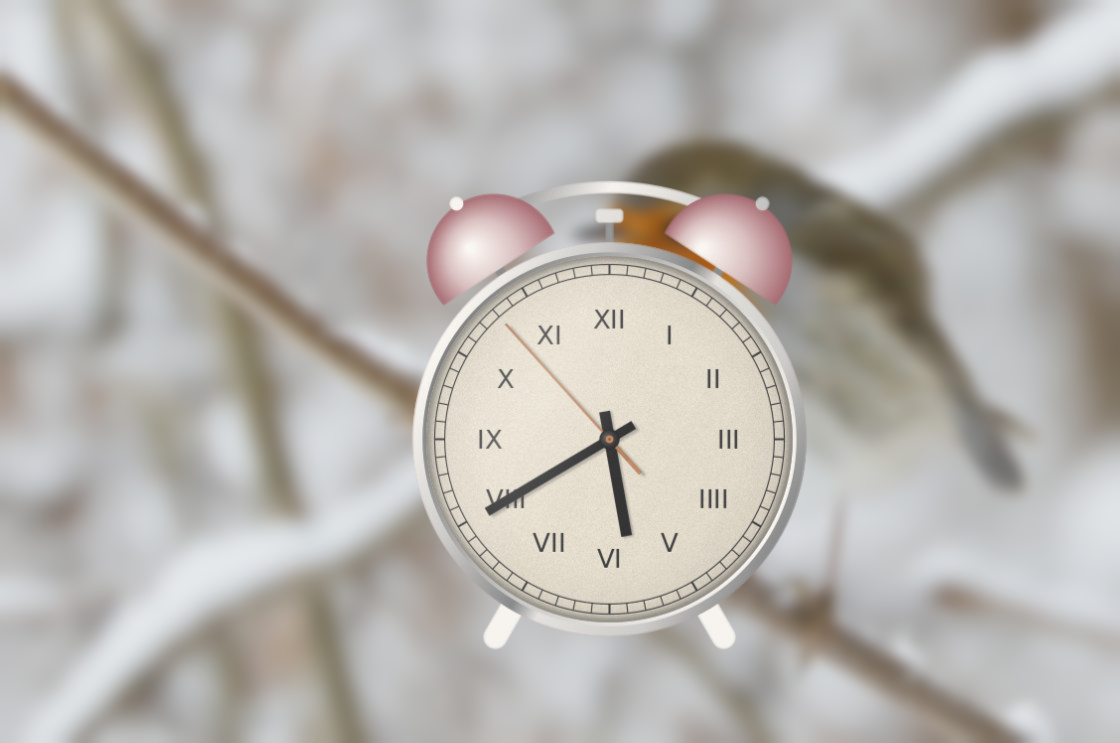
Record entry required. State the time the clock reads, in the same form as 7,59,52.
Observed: 5,39,53
